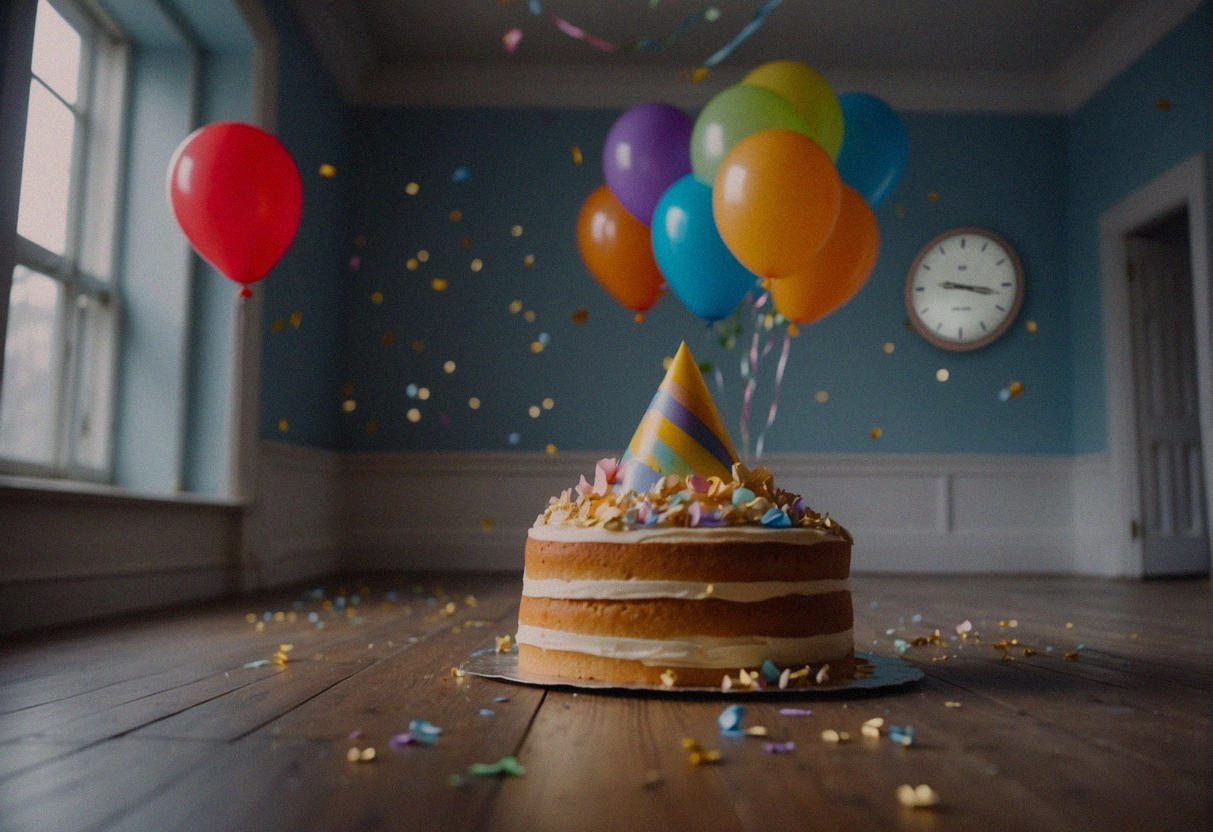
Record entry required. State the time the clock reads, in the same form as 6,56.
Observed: 9,17
